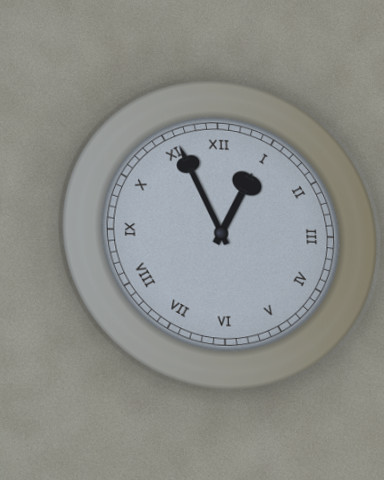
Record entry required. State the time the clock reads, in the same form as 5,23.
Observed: 12,56
